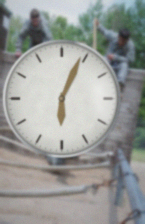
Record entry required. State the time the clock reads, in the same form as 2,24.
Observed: 6,04
